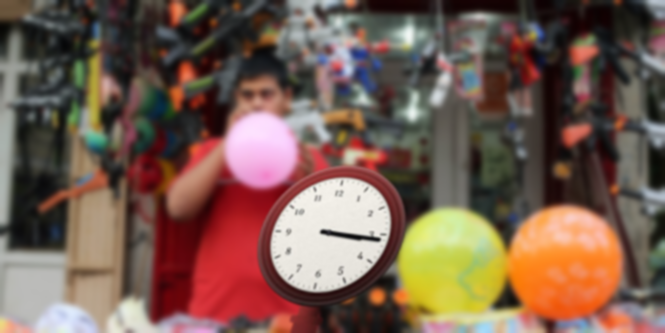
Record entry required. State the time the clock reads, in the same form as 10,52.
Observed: 3,16
